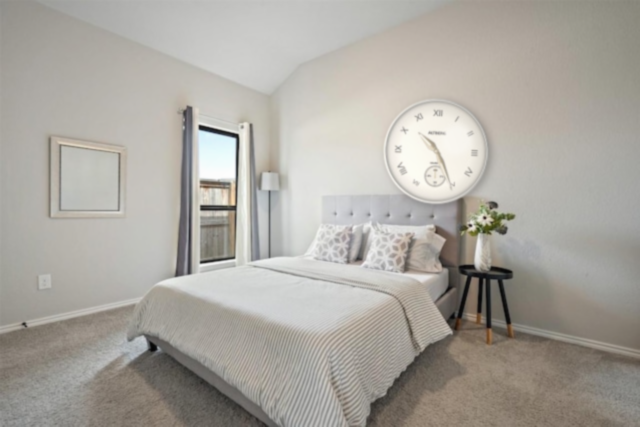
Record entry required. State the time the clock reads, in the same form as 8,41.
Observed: 10,26
